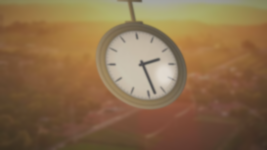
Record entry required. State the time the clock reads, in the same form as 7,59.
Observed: 2,28
